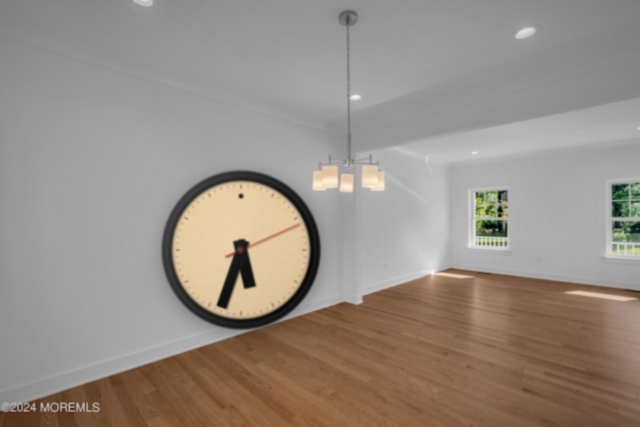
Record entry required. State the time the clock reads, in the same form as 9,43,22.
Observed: 5,33,11
